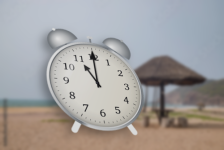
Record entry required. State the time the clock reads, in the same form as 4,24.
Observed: 11,00
